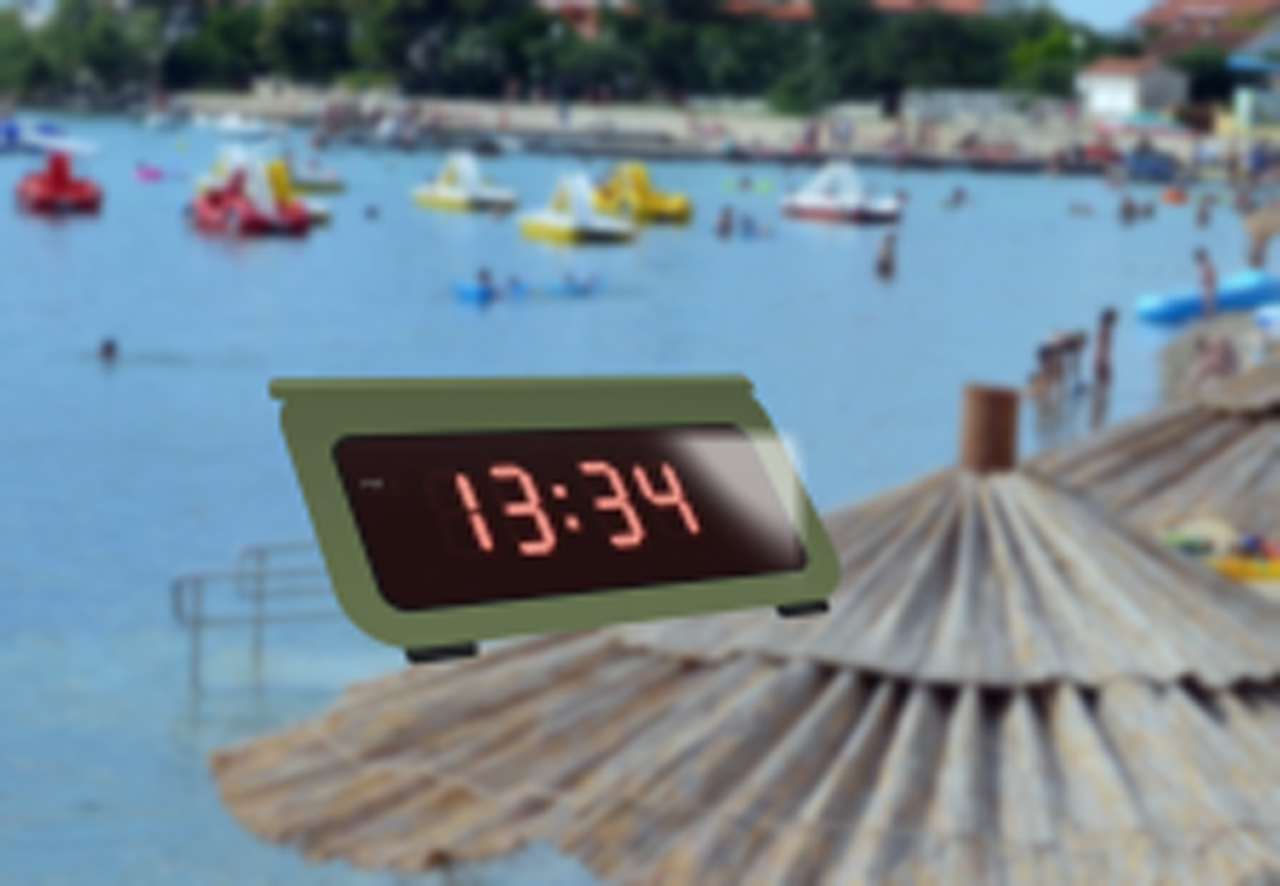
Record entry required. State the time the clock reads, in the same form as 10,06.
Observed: 13,34
